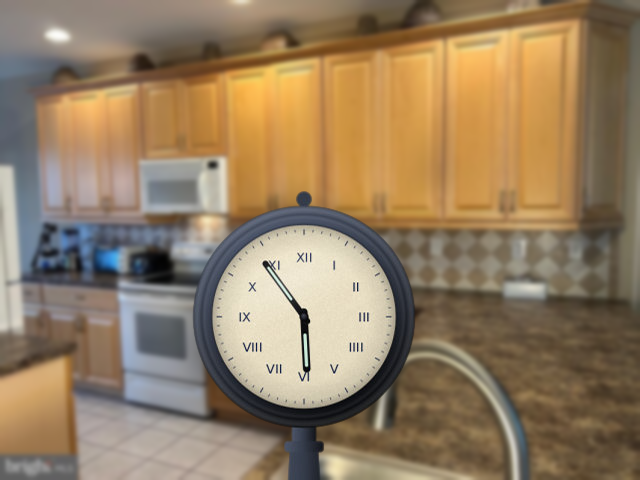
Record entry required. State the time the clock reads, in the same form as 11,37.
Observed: 5,54
